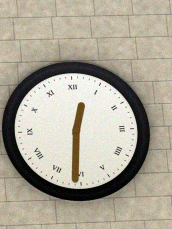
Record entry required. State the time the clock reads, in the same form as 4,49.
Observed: 12,31
